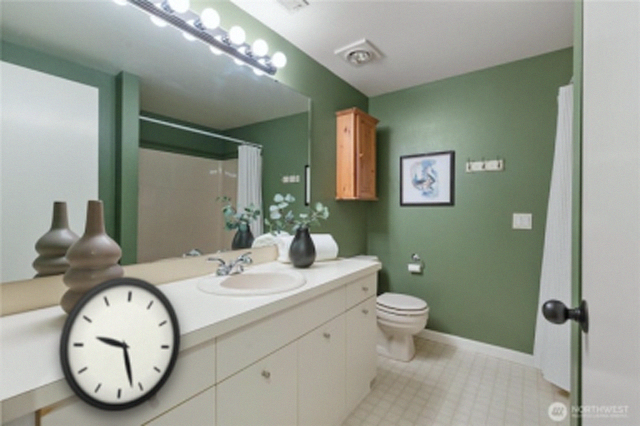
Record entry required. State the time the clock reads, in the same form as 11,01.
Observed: 9,27
